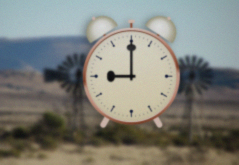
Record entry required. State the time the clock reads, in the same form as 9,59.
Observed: 9,00
